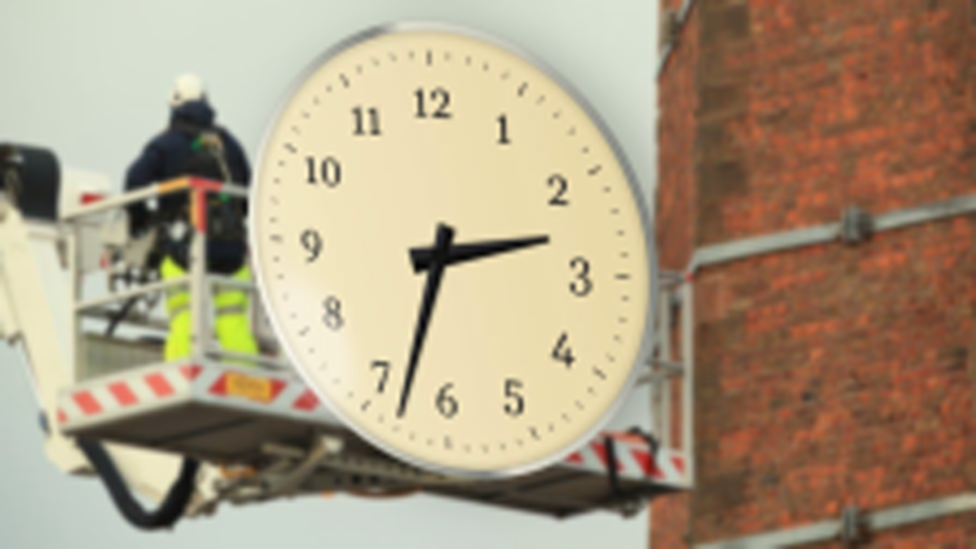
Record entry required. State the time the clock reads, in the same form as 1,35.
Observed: 2,33
